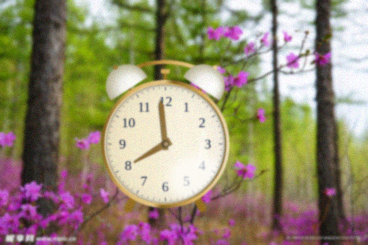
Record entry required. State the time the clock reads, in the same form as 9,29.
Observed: 7,59
